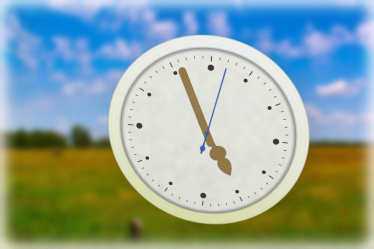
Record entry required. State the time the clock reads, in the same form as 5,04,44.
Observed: 4,56,02
